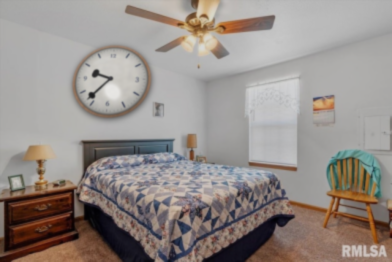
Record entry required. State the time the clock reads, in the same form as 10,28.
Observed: 9,37
